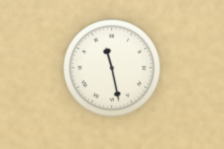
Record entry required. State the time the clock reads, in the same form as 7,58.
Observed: 11,28
